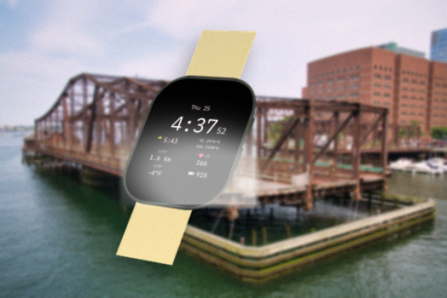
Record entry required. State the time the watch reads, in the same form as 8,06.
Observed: 4,37
